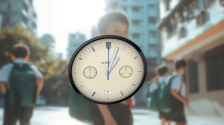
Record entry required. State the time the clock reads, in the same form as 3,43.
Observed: 1,03
